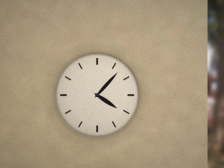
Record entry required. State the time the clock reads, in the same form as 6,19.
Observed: 4,07
